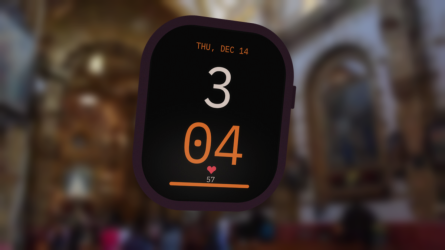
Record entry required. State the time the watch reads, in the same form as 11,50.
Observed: 3,04
